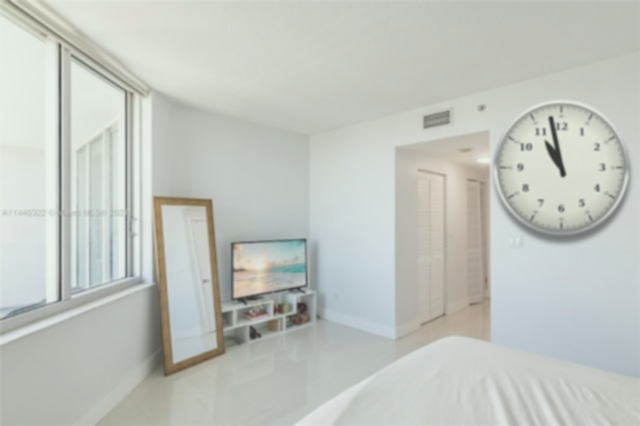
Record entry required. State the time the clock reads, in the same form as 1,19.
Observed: 10,58
